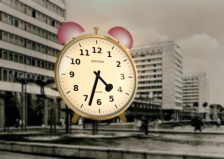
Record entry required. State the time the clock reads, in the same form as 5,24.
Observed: 4,33
